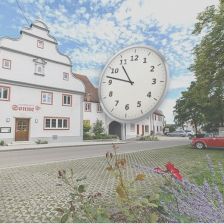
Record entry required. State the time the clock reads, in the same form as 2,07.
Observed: 10,47
